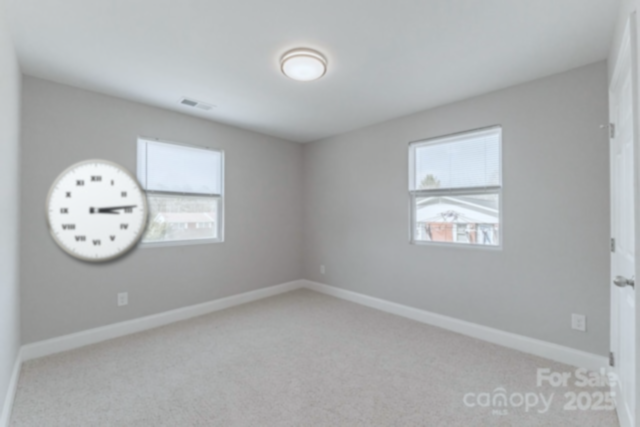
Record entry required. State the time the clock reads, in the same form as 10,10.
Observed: 3,14
